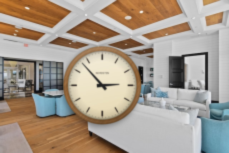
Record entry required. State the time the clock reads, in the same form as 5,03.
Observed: 2,53
